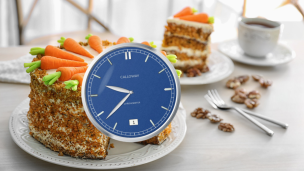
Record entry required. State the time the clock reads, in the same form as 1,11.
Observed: 9,38
